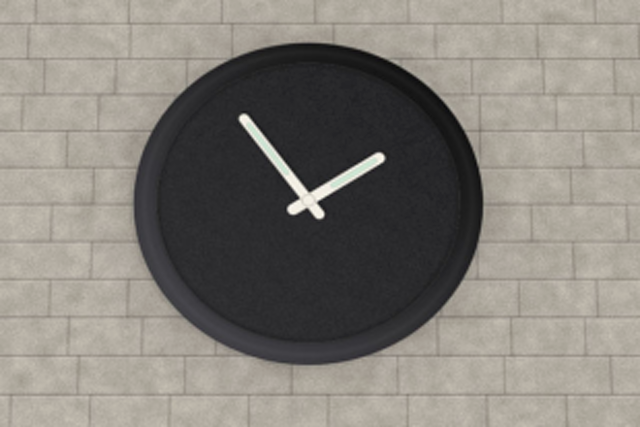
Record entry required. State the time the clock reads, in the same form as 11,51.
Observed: 1,54
